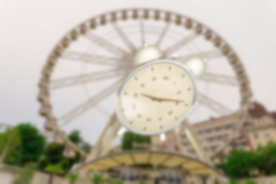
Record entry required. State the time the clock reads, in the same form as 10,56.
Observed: 9,14
